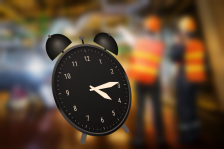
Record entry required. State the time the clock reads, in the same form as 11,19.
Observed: 4,14
